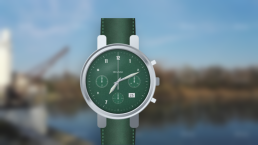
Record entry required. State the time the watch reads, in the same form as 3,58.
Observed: 7,11
